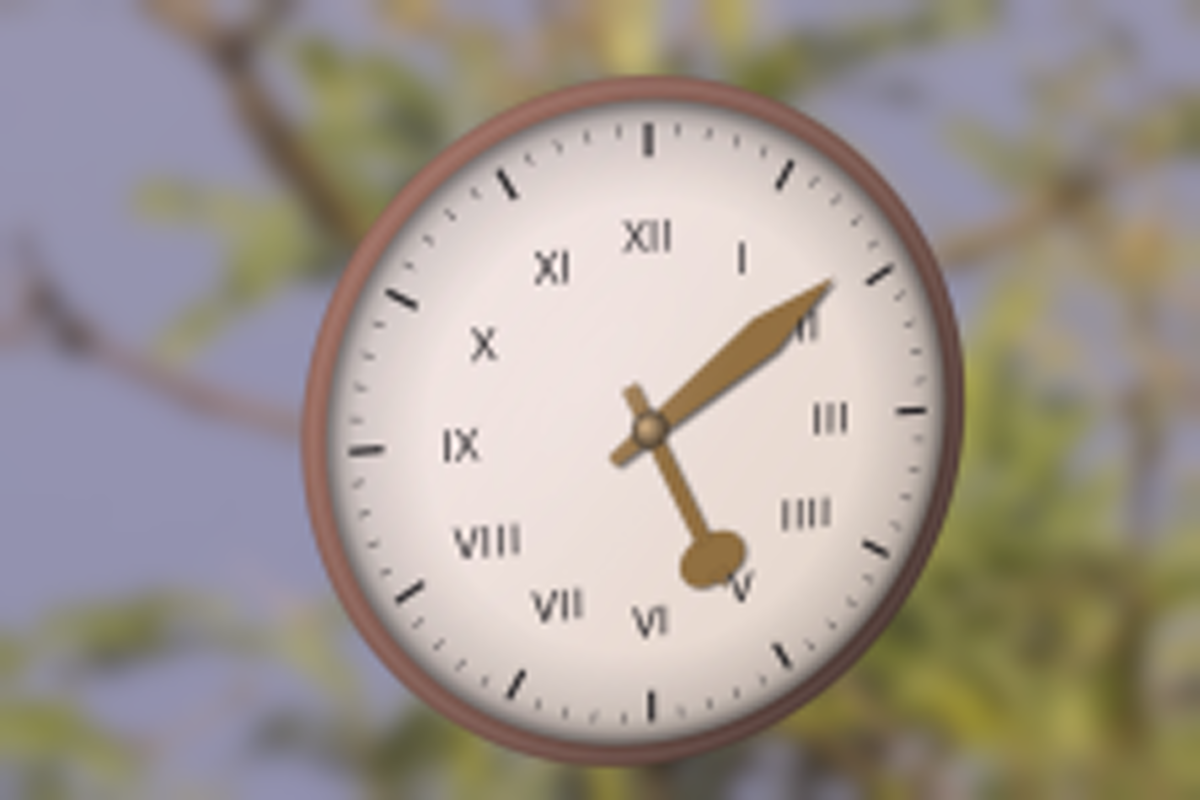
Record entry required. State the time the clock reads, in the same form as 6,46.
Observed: 5,09
